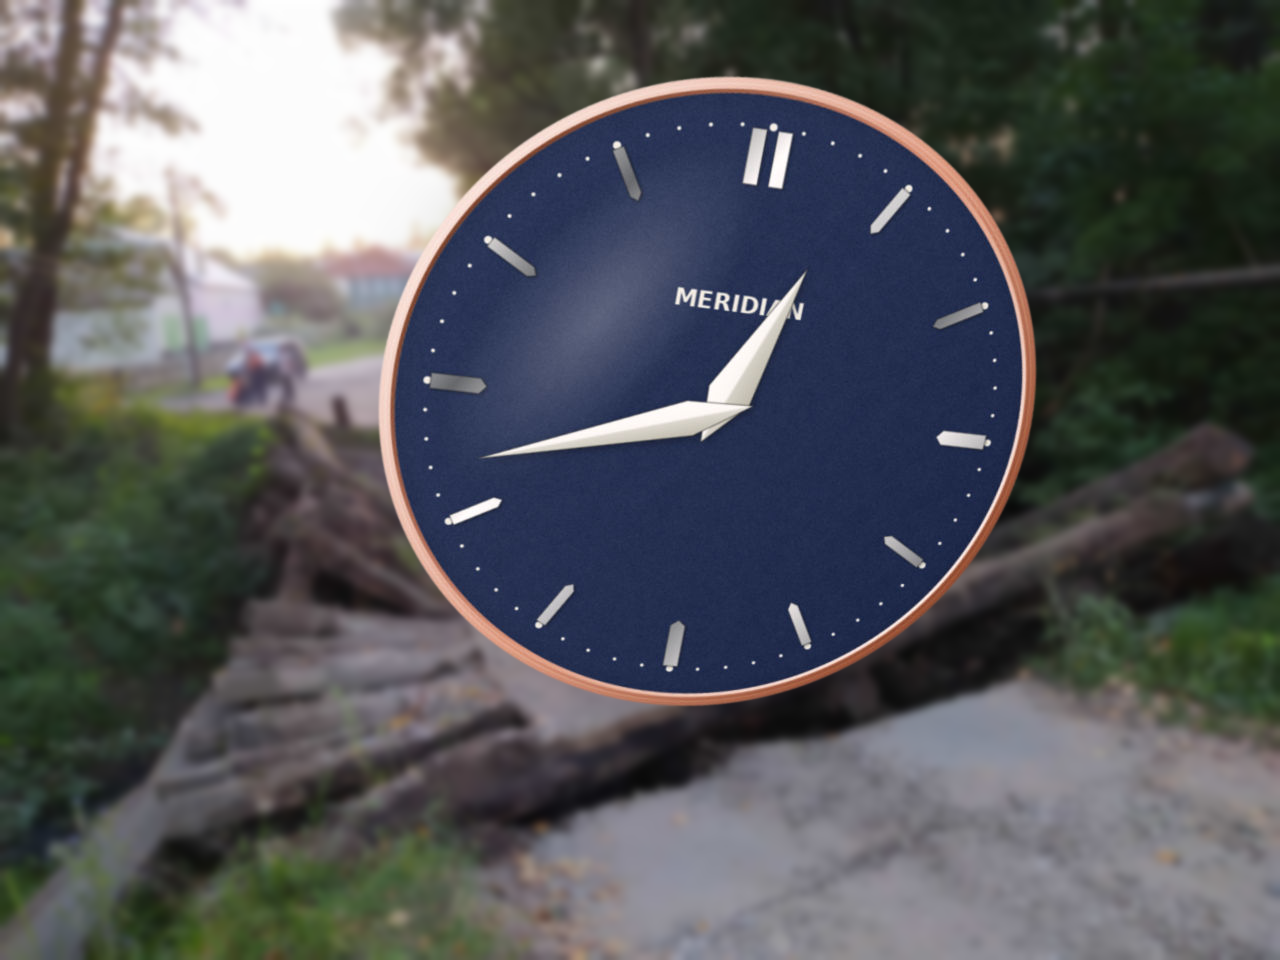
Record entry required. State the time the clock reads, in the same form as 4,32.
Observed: 12,42
